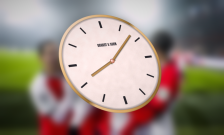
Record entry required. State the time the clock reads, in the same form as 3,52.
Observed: 8,08
